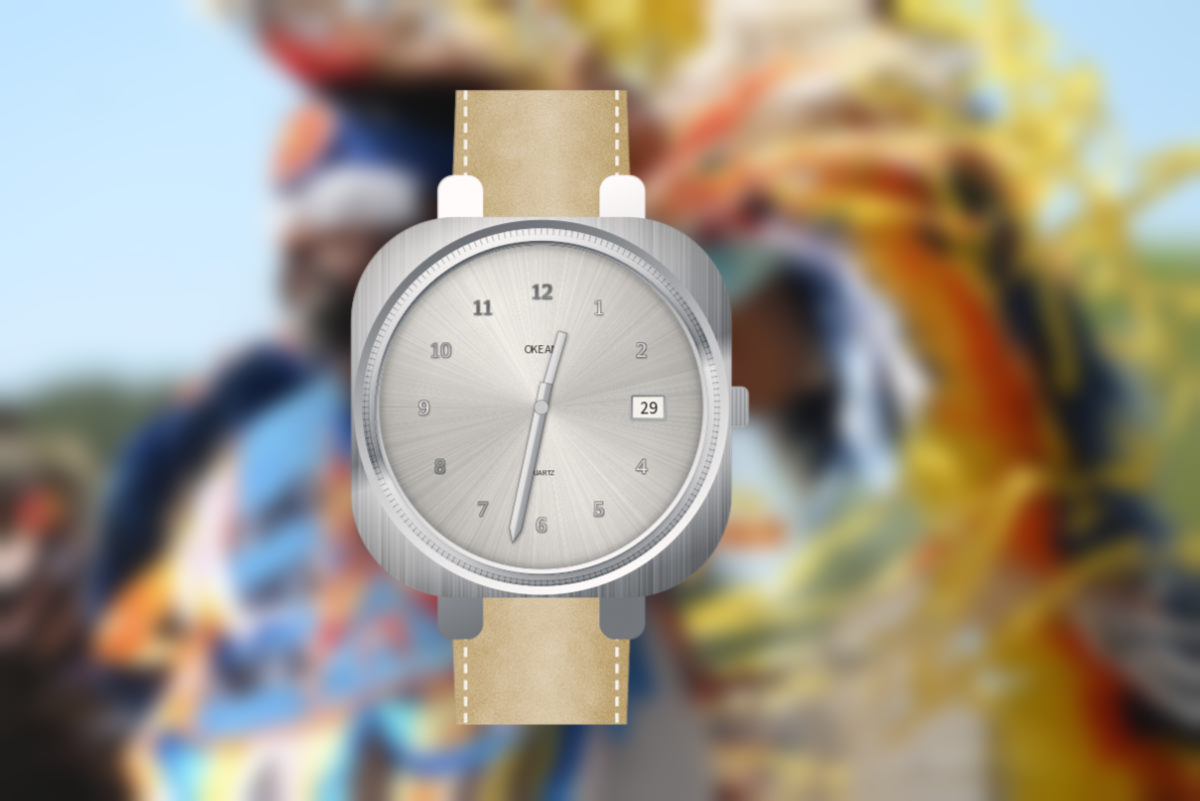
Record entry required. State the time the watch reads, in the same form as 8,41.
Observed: 12,32
